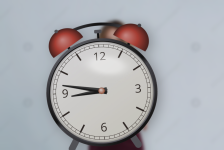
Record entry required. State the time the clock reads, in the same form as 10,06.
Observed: 8,47
